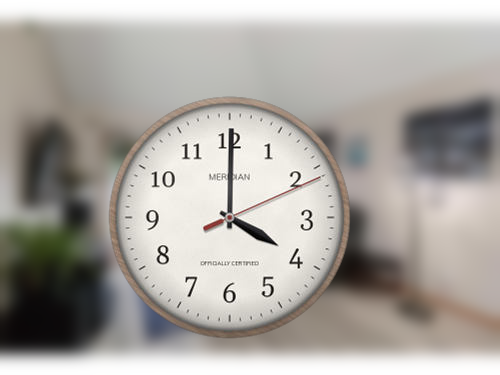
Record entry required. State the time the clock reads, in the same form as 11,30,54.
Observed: 4,00,11
